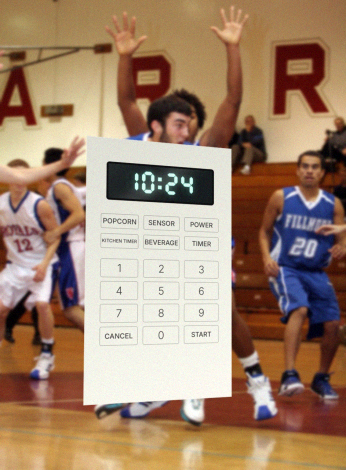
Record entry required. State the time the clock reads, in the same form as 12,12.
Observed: 10,24
